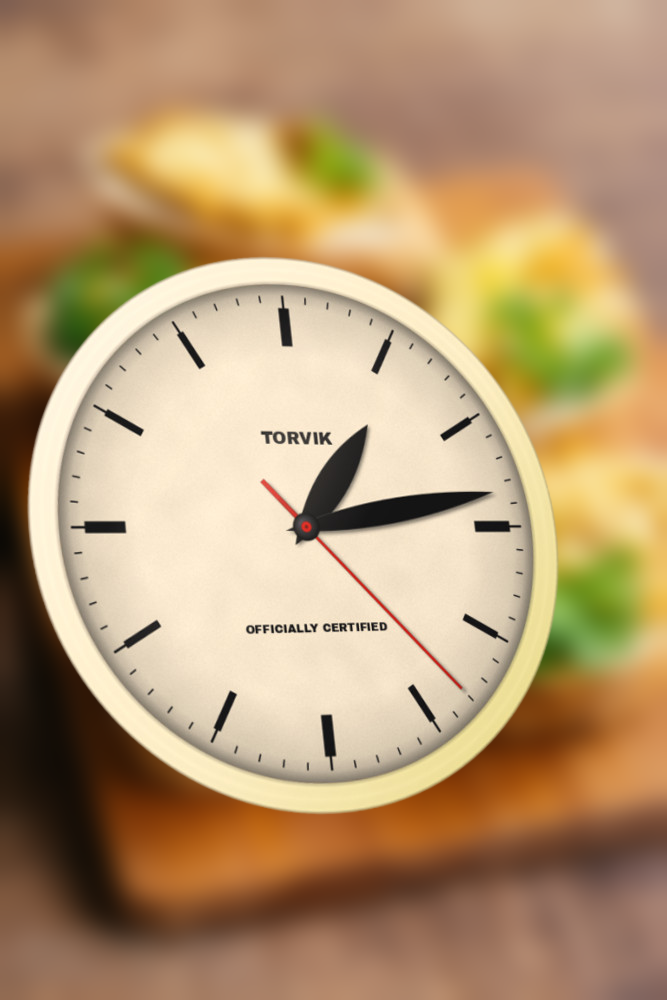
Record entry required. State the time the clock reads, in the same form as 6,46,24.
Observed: 1,13,23
